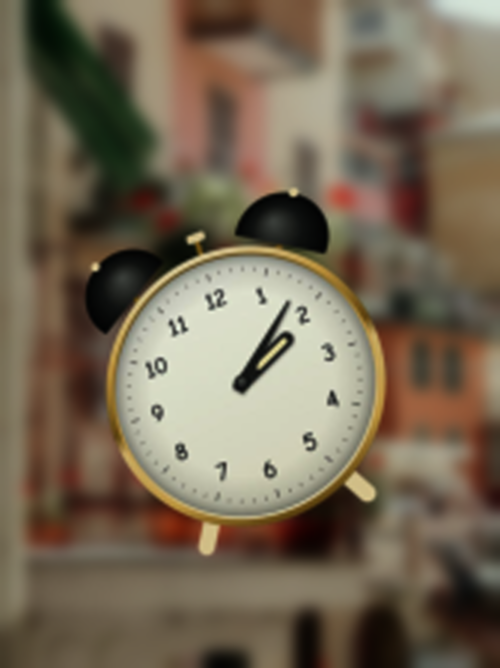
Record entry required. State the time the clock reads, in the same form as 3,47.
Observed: 2,08
